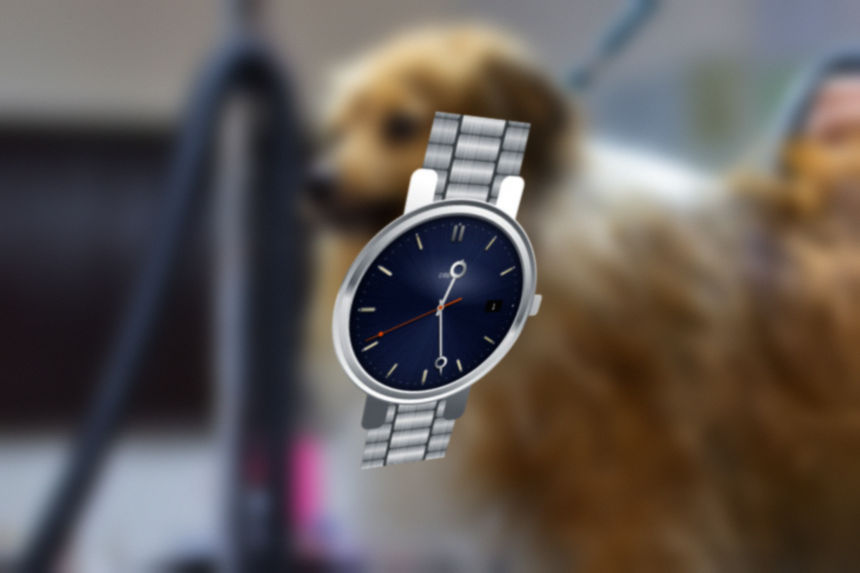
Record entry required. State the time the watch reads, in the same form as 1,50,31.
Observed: 12,27,41
